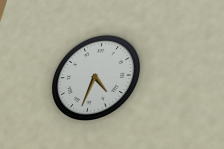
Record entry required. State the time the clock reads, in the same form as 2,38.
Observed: 4,32
